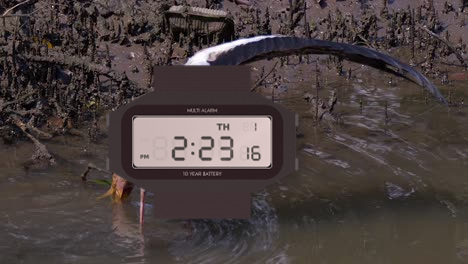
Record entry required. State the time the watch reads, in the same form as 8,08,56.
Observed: 2,23,16
